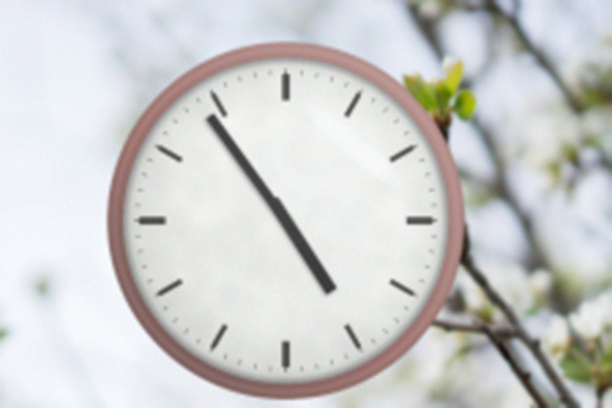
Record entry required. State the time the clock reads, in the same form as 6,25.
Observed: 4,54
